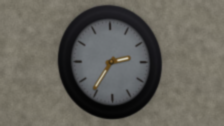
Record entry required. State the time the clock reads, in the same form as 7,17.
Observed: 2,36
